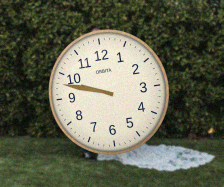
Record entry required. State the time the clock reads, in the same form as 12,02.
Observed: 9,48
